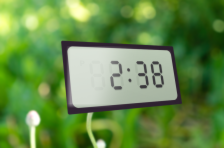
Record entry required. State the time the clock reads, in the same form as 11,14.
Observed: 2,38
